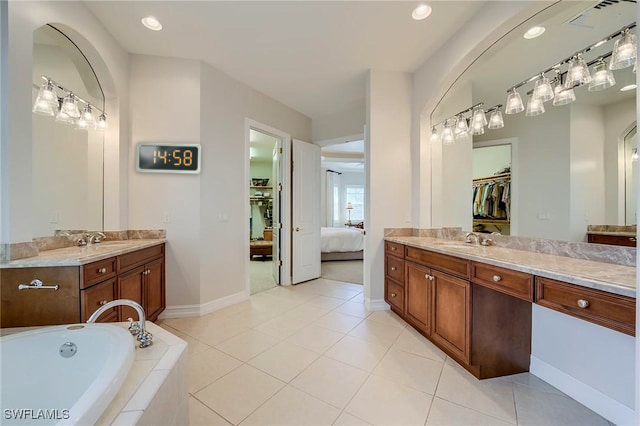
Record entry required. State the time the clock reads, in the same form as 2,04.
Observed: 14,58
